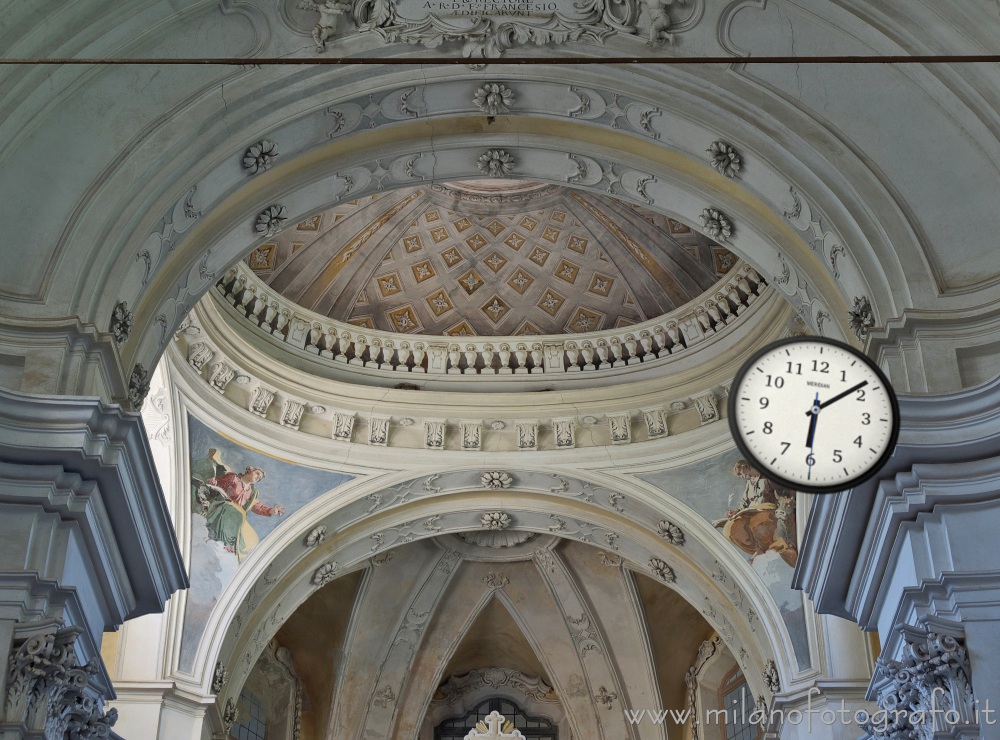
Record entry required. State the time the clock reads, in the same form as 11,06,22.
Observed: 6,08,30
